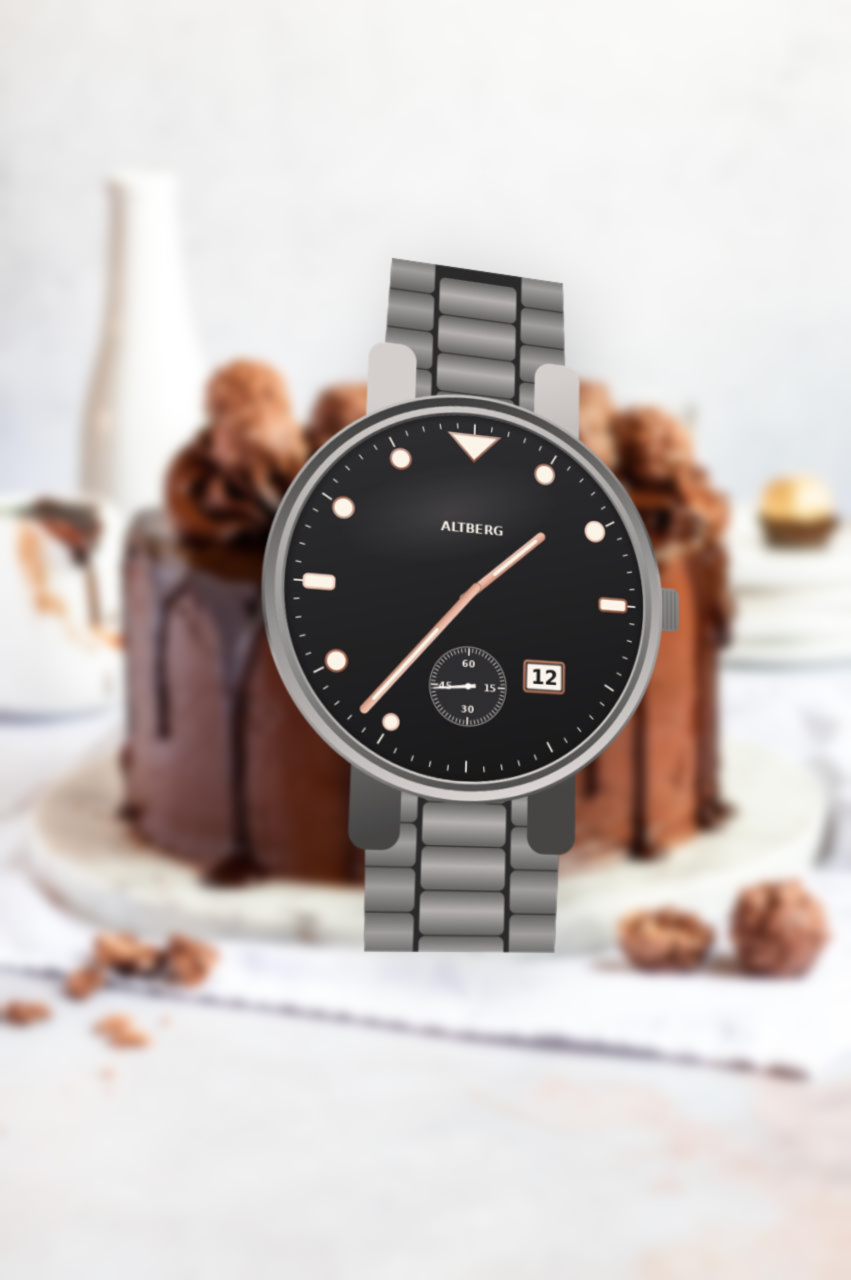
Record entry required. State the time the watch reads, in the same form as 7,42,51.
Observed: 1,36,44
